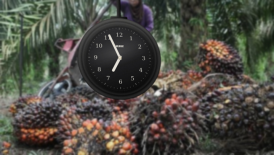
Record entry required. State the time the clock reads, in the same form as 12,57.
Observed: 6,56
